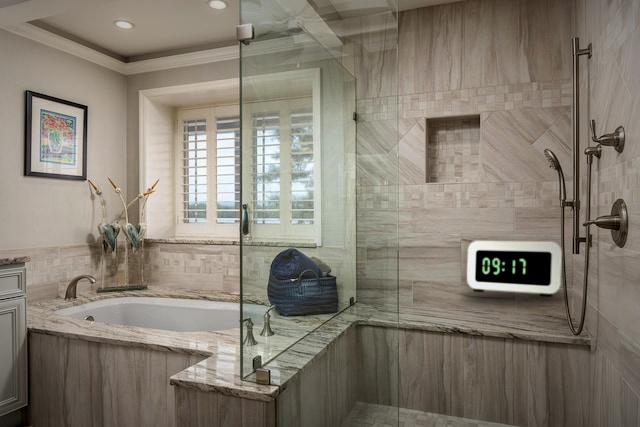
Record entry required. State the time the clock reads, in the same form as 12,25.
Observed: 9,17
